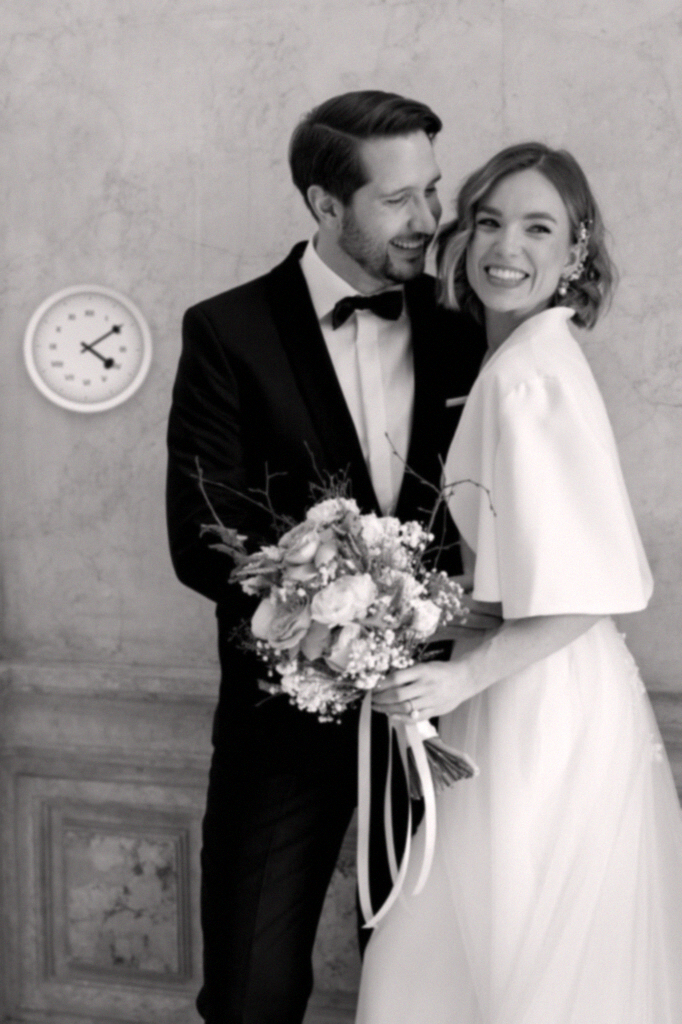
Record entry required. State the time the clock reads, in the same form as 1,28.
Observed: 4,09
